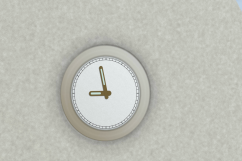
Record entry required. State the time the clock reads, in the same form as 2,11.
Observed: 8,58
